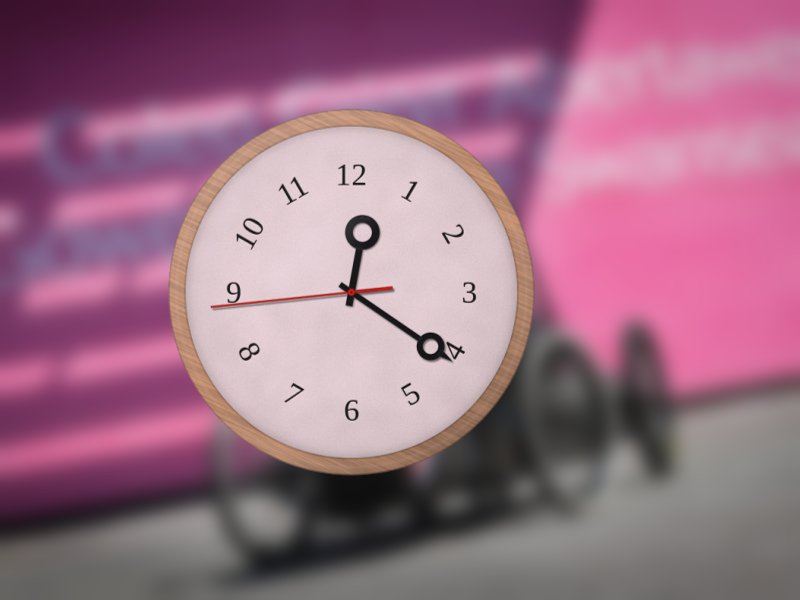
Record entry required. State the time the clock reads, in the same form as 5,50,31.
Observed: 12,20,44
